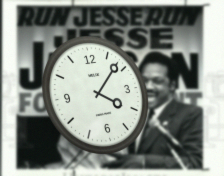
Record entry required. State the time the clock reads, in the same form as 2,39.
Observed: 4,08
